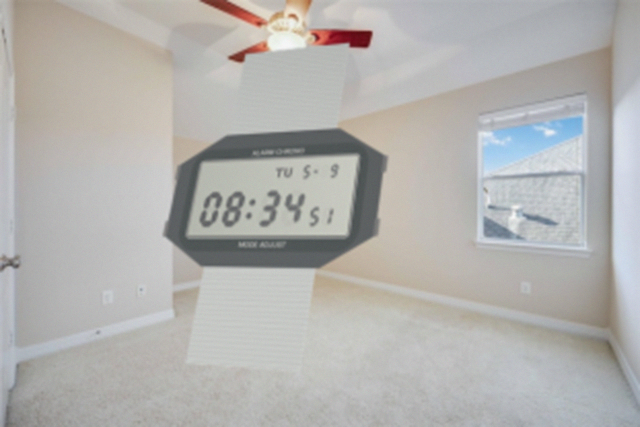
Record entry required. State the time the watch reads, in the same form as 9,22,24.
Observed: 8,34,51
